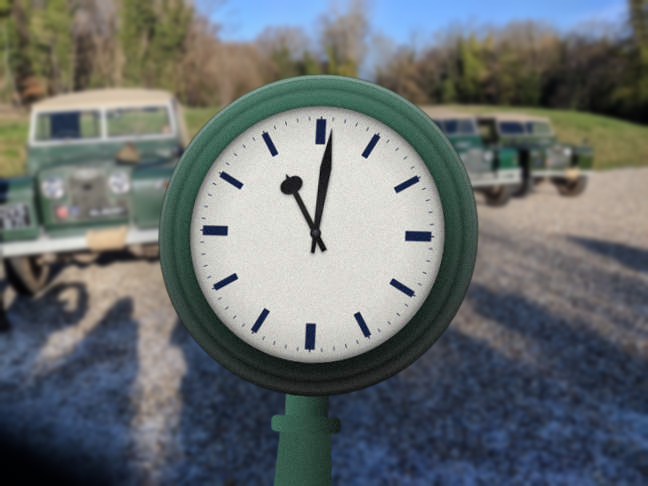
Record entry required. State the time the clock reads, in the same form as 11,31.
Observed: 11,01
